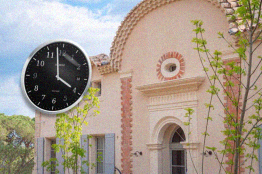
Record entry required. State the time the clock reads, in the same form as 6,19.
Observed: 3,58
